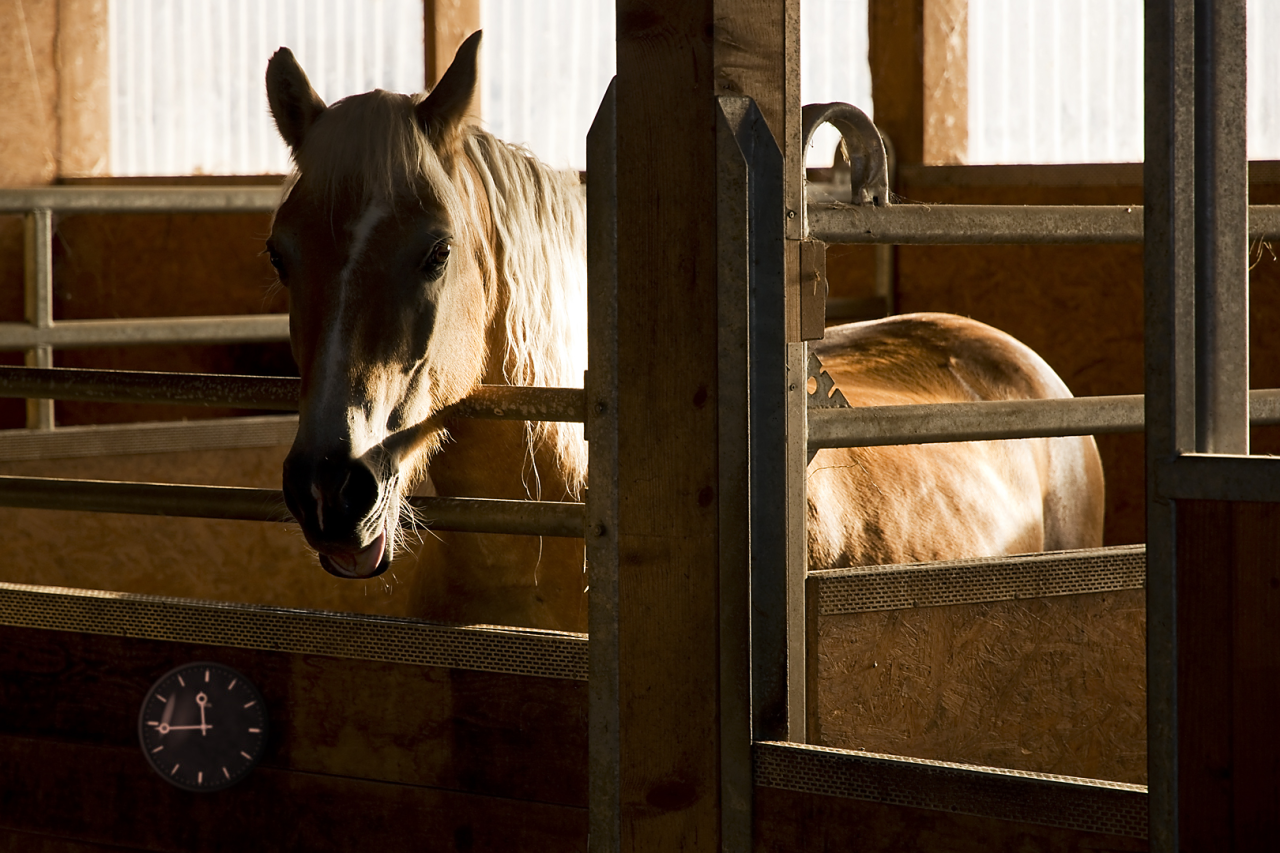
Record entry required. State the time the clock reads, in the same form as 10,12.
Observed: 11,44
